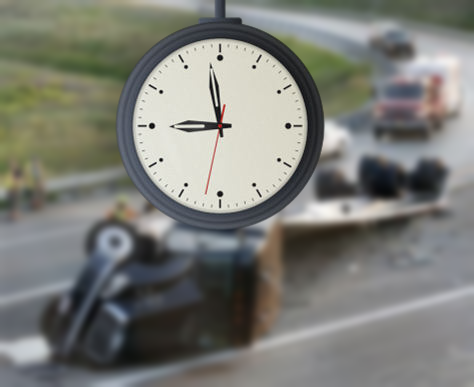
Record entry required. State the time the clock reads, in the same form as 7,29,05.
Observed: 8,58,32
